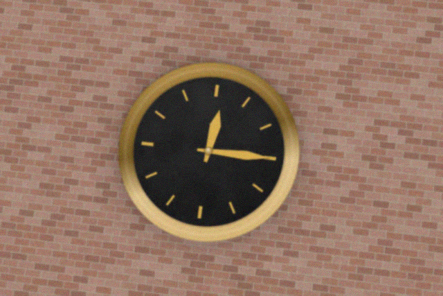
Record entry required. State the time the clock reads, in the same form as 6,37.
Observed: 12,15
